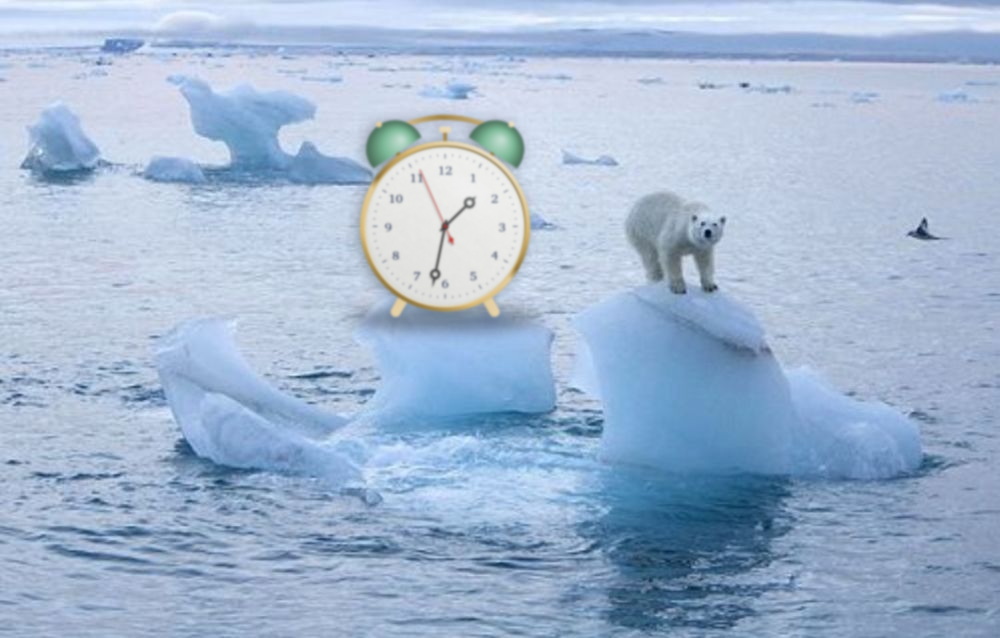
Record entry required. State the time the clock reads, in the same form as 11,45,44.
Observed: 1,31,56
